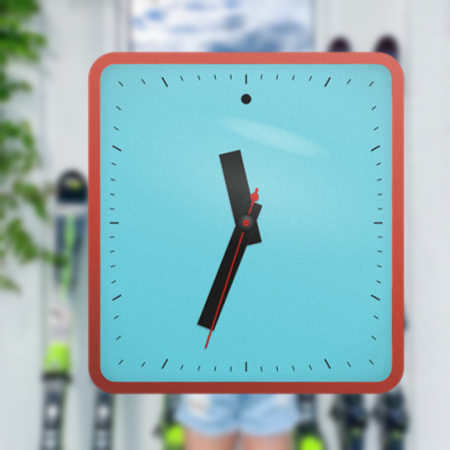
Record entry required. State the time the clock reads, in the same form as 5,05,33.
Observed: 11,33,33
